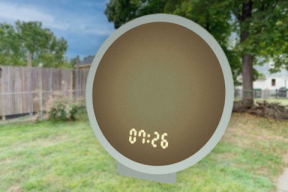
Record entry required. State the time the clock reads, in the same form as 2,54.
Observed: 7,26
